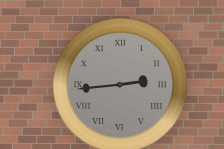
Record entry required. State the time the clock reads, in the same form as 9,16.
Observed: 2,44
